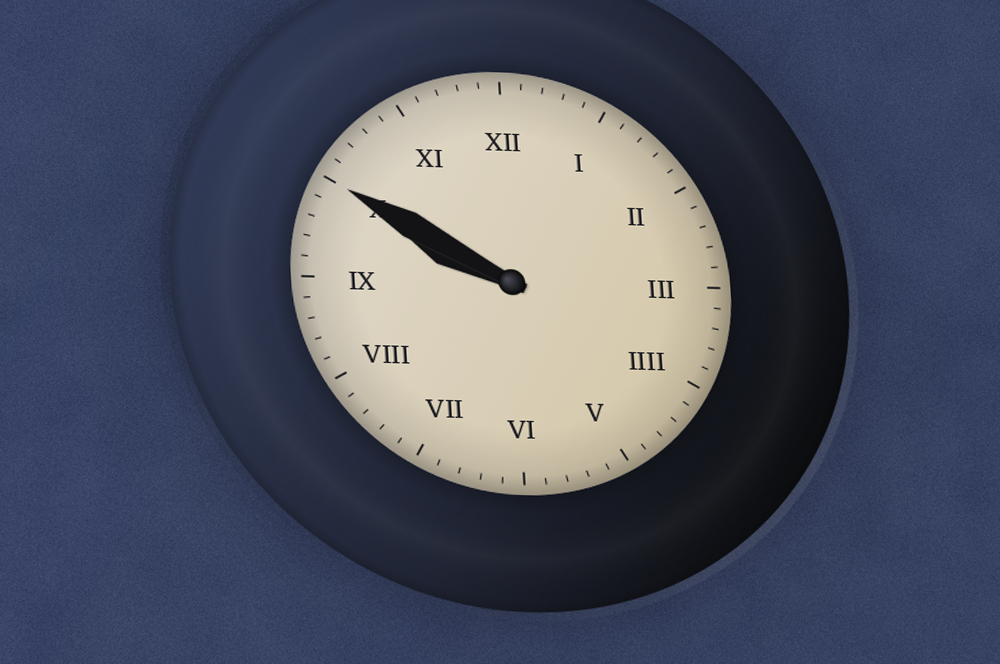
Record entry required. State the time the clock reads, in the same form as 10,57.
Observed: 9,50
